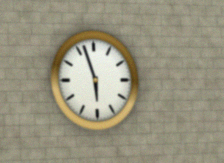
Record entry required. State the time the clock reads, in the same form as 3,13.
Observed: 5,57
